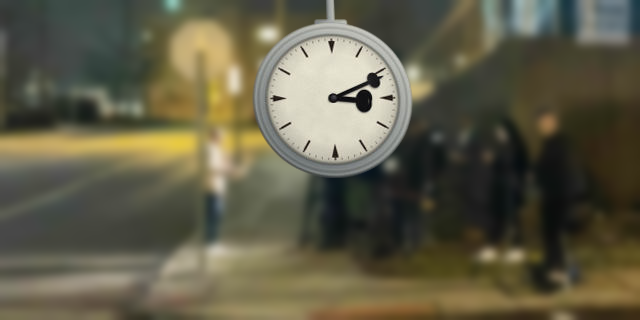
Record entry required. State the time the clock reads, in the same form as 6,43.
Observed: 3,11
